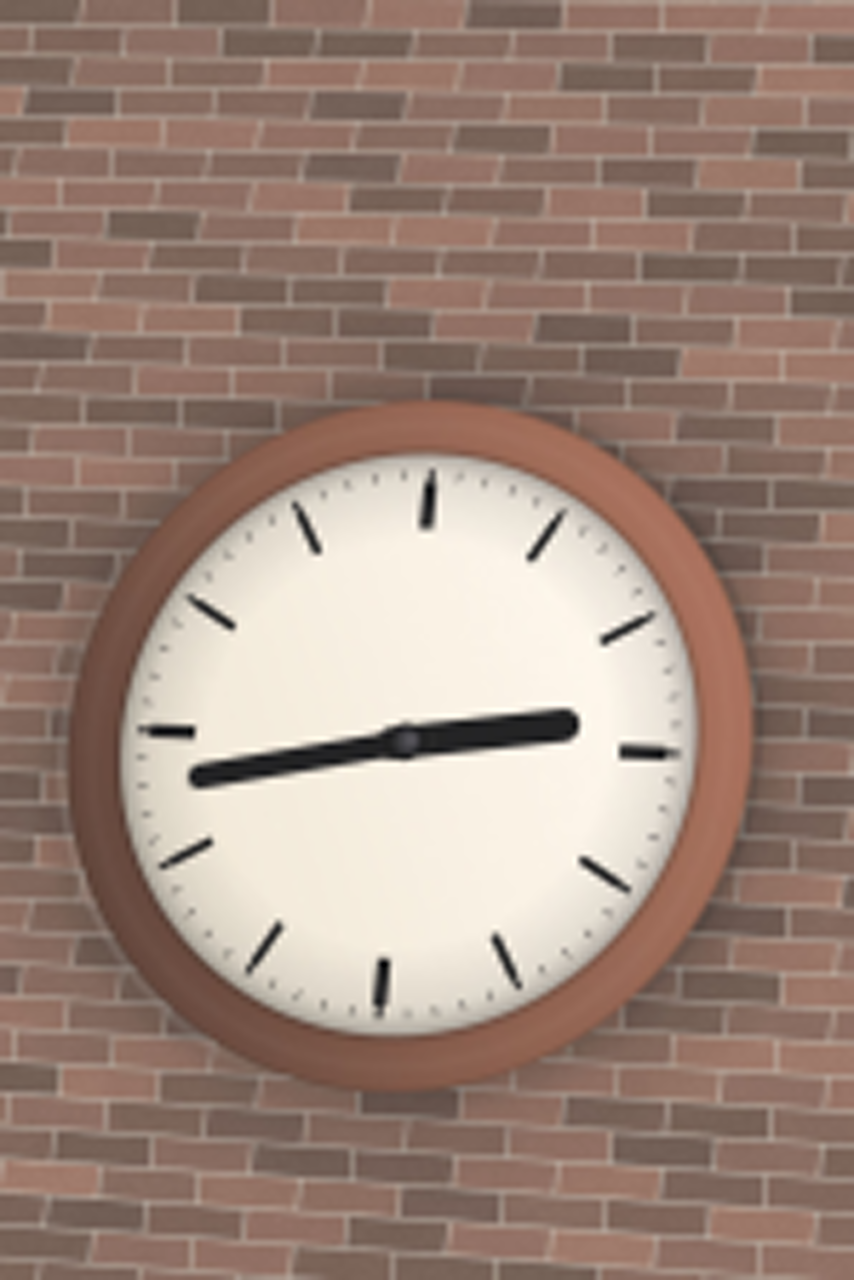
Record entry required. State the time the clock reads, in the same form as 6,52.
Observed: 2,43
